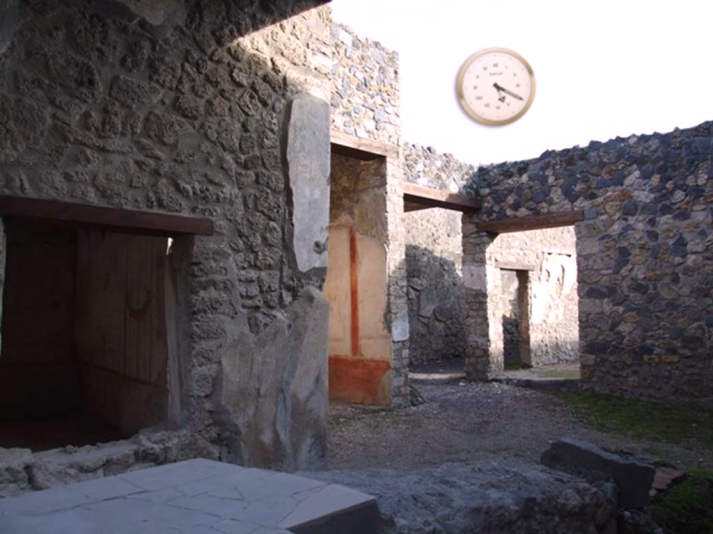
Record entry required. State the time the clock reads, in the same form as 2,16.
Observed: 5,20
